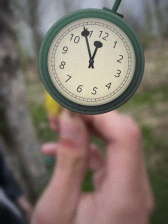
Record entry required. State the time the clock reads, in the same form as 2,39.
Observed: 11,54
